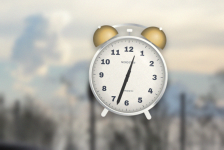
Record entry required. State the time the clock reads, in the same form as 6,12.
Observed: 12,33
